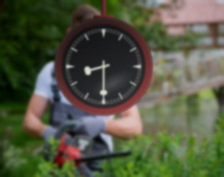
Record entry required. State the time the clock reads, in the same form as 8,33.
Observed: 8,30
